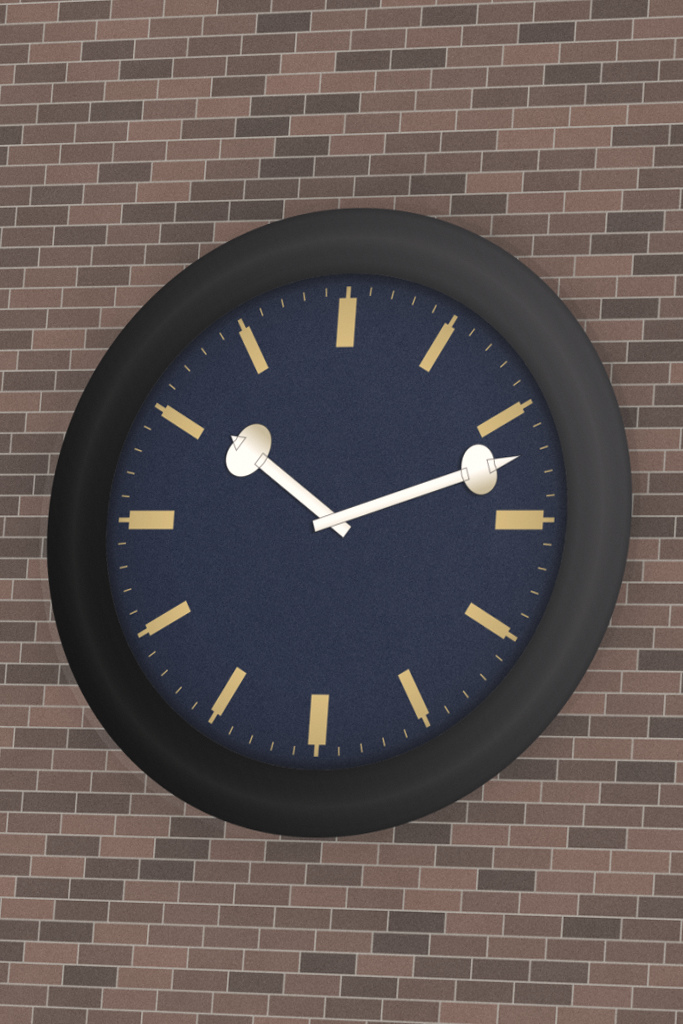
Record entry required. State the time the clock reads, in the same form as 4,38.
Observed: 10,12
